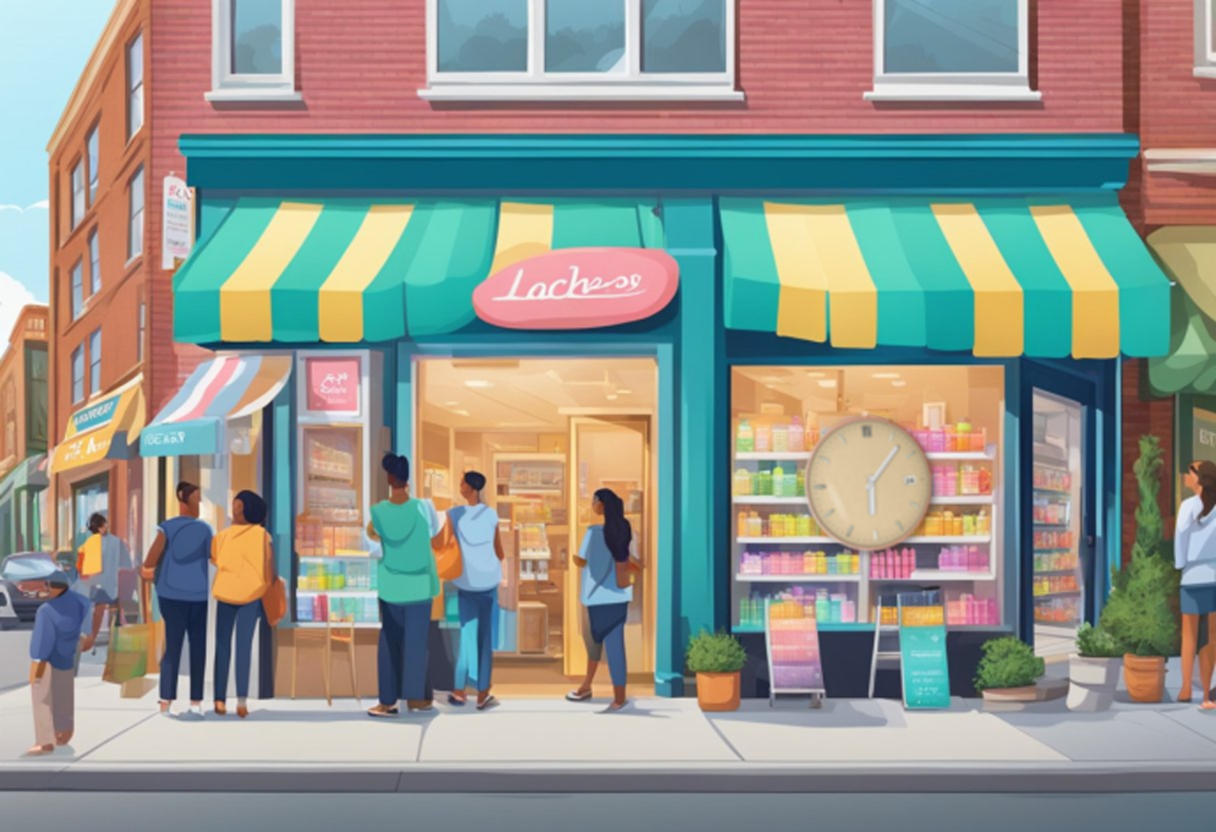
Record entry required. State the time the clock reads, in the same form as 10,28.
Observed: 6,07
